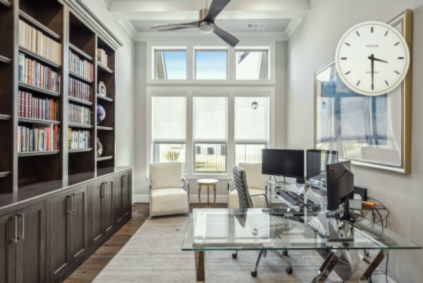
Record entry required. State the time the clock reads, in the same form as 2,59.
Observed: 3,30
